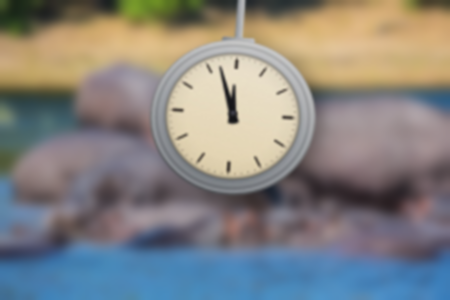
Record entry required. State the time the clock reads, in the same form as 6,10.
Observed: 11,57
